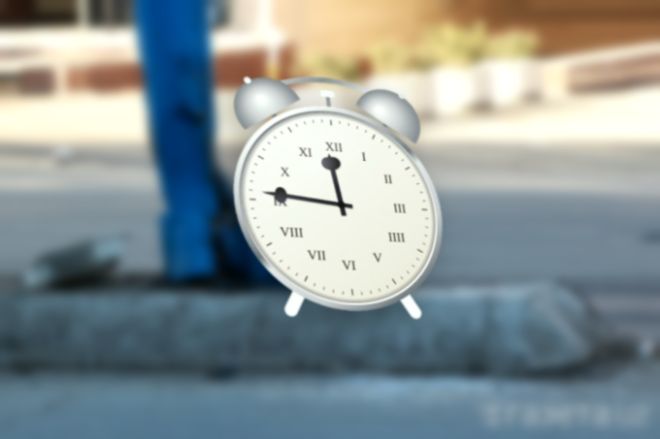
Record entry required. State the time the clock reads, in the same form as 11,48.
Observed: 11,46
